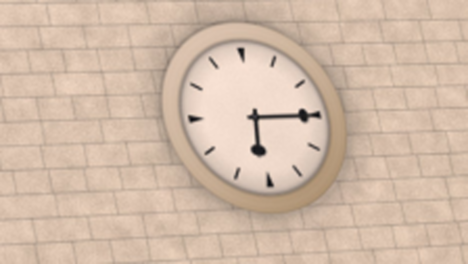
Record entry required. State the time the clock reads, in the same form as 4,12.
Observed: 6,15
